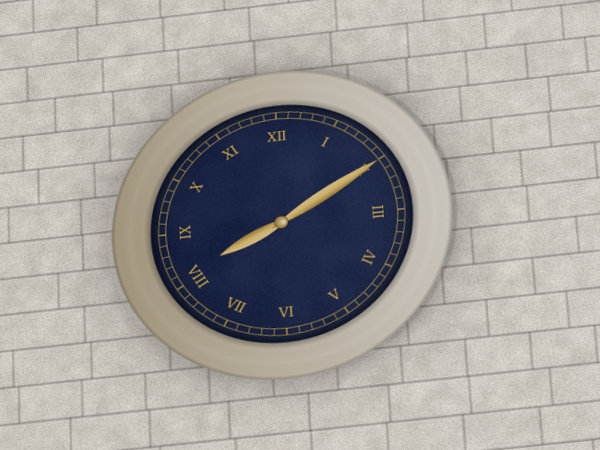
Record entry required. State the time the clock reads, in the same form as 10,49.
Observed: 8,10
